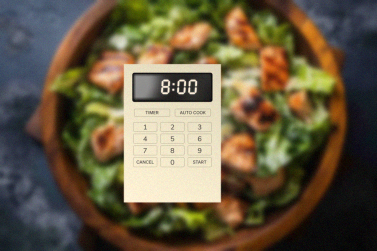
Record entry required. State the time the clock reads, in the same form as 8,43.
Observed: 8,00
